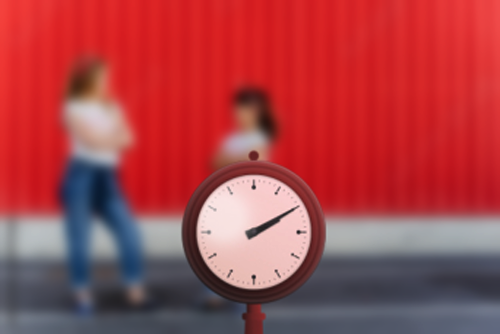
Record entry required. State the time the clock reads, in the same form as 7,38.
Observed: 2,10
